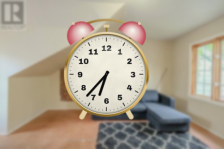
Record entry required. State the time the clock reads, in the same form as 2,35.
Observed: 6,37
